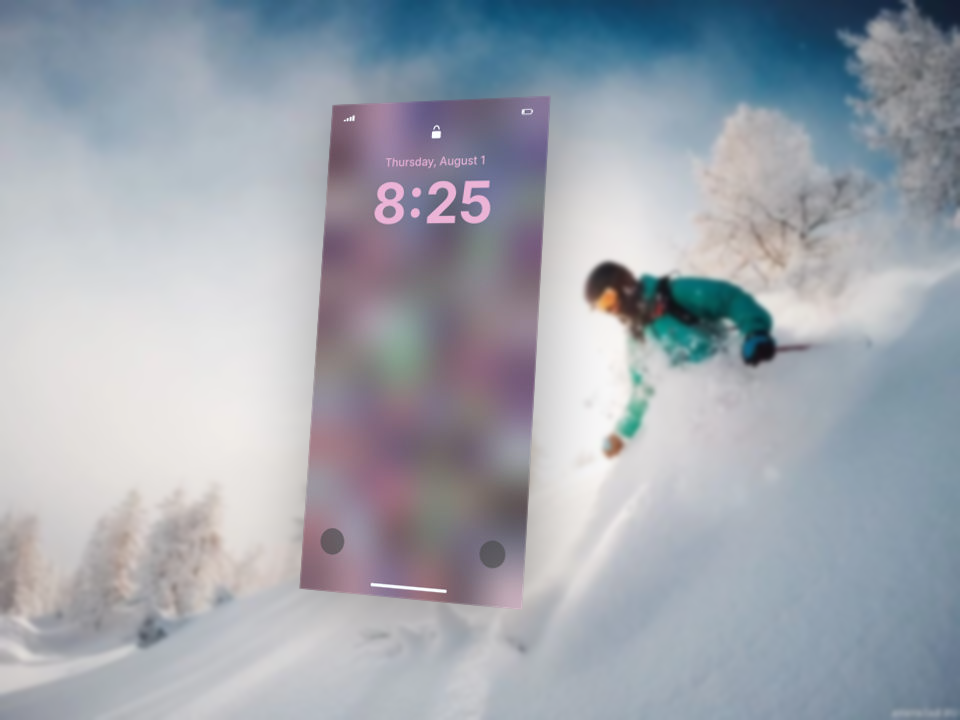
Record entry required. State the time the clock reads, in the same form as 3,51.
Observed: 8,25
